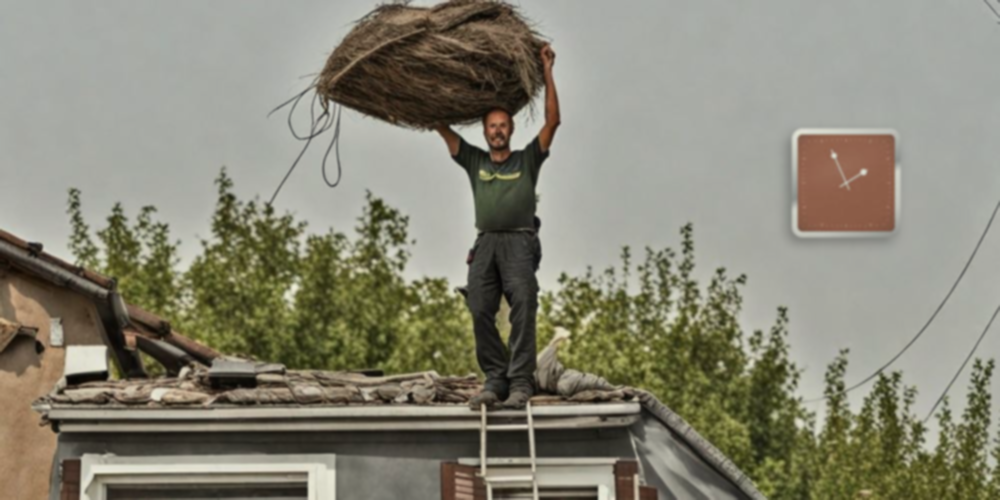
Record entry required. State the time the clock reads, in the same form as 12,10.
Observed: 1,56
